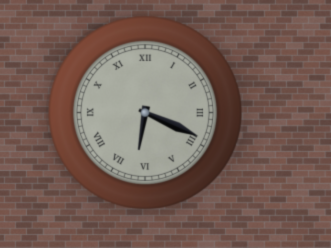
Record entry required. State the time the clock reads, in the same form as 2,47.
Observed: 6,19
